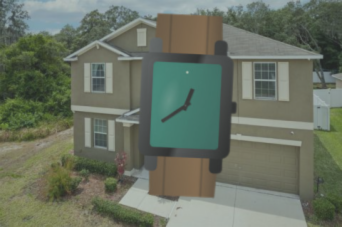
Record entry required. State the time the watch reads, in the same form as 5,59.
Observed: 12,39
